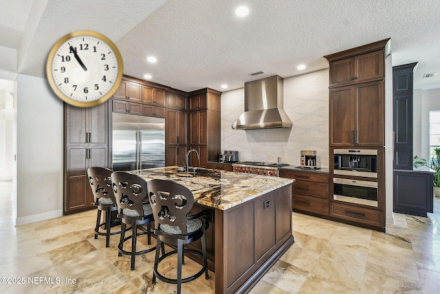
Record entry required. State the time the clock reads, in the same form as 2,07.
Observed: 10,55
